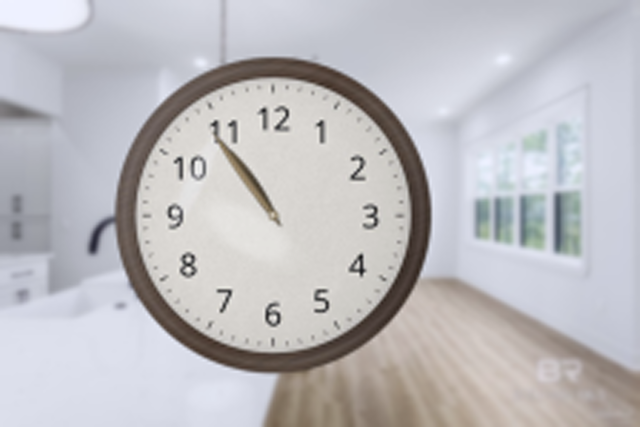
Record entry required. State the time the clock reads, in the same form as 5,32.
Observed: 10,54
